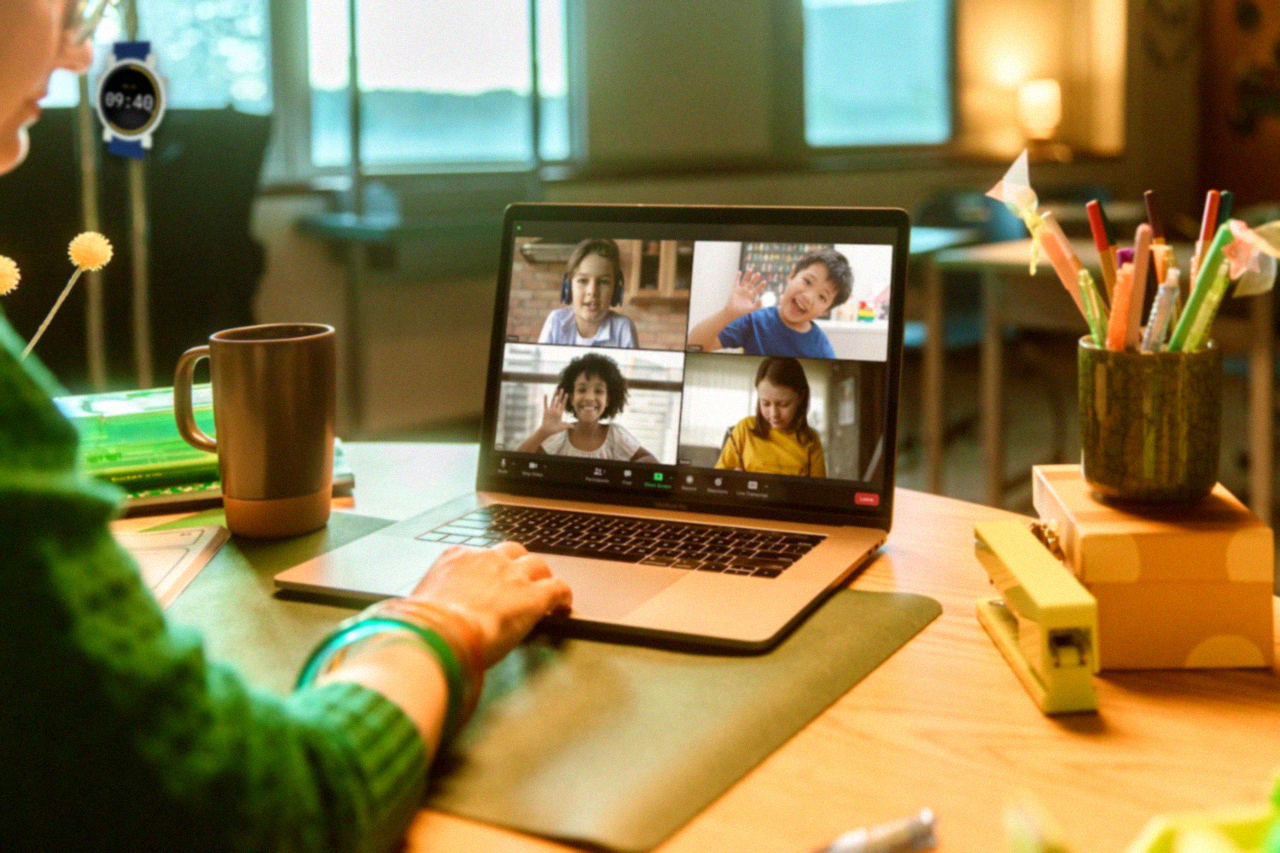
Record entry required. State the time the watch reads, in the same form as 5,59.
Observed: 9,40
